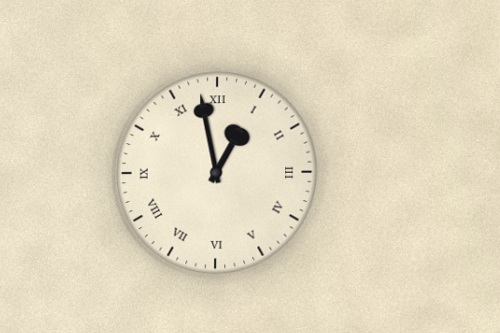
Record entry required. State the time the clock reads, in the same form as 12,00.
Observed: 12,58
